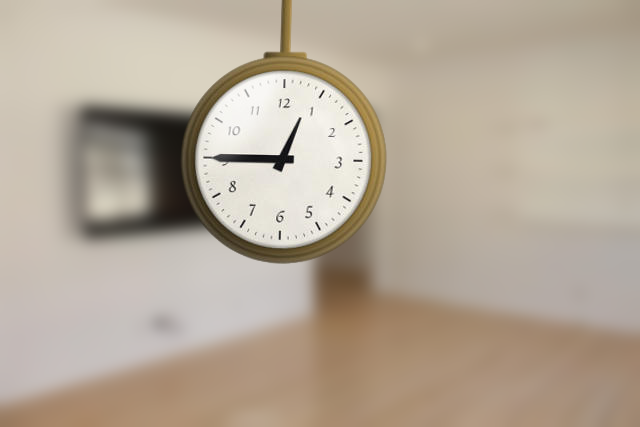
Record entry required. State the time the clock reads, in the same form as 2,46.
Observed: 12,45
